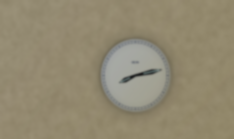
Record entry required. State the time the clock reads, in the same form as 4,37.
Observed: 8,13
